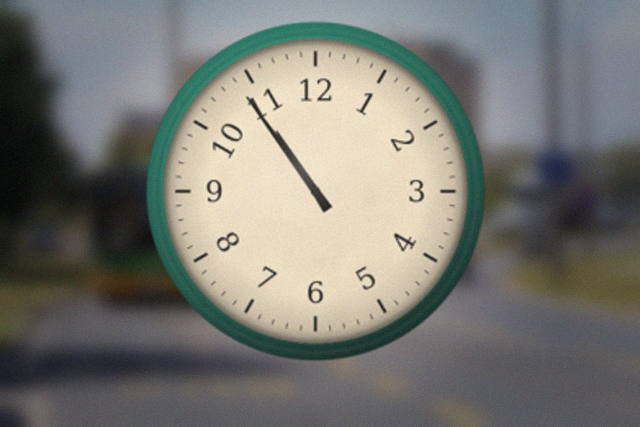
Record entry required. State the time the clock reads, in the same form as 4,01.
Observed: 10,54
